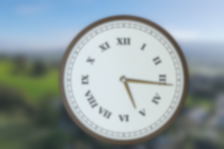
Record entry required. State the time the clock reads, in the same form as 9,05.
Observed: 5,16
